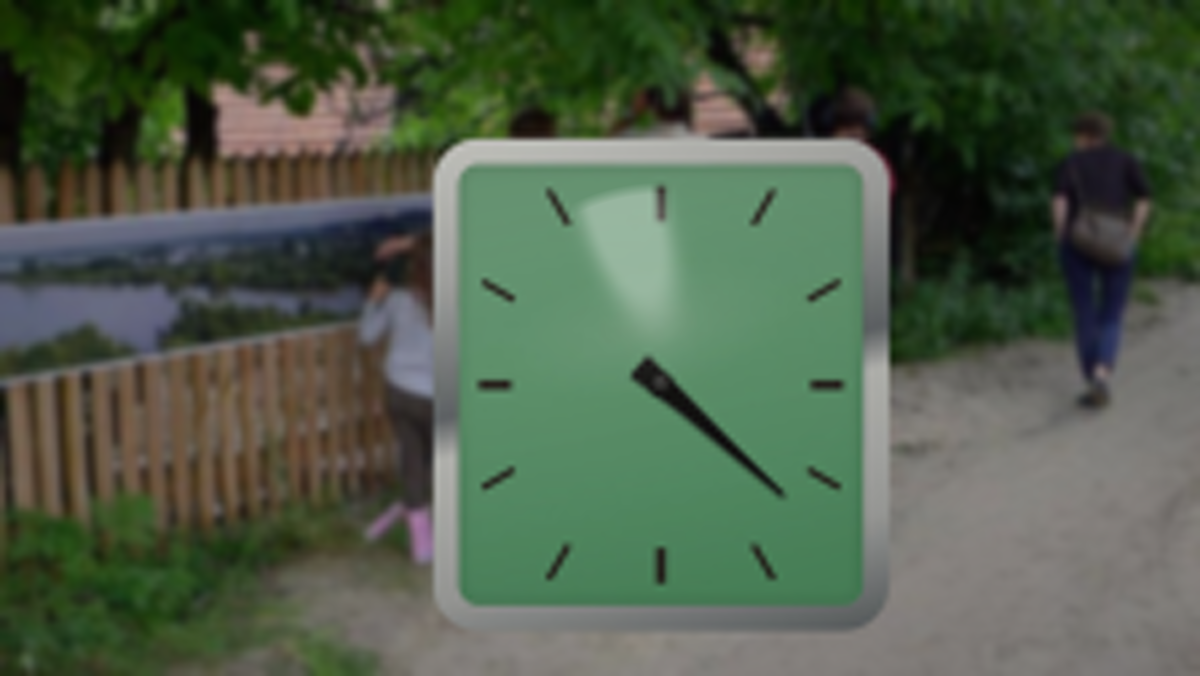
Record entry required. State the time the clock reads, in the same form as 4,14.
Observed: 4,22
